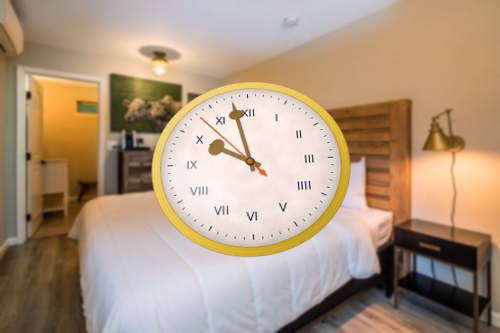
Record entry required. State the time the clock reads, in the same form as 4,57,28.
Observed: 9,57,53
